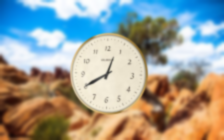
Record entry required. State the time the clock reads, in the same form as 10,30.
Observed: 12,40
